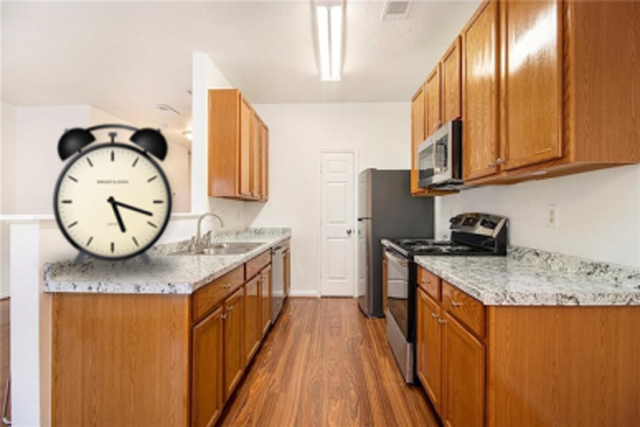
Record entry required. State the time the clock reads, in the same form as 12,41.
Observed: 5,18
